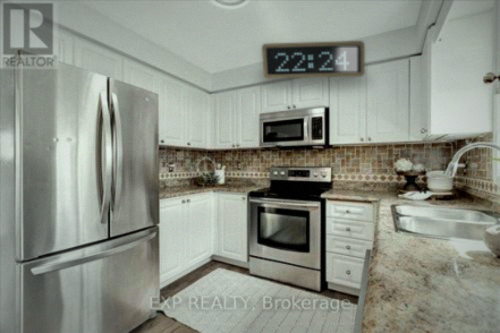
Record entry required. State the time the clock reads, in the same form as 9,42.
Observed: 22,24
